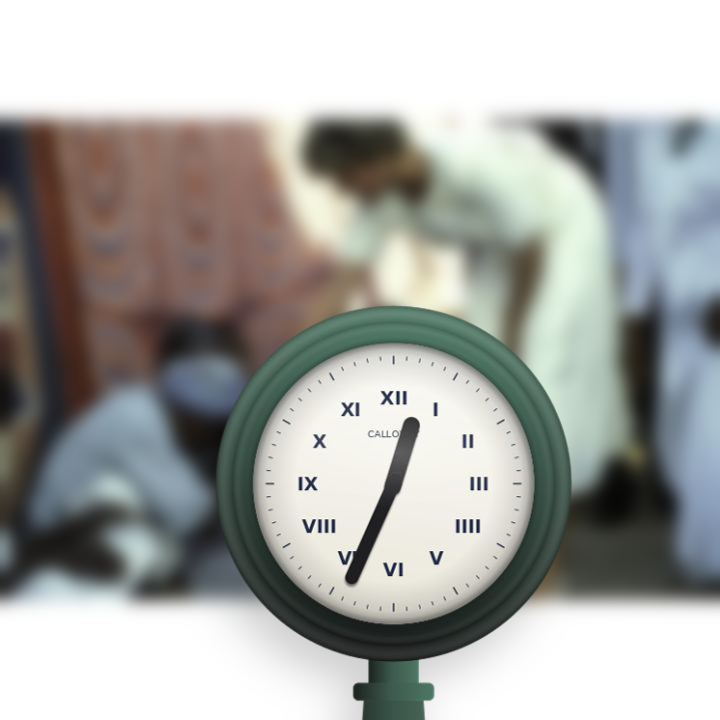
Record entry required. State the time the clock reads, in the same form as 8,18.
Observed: 12,34
